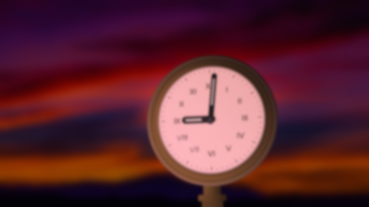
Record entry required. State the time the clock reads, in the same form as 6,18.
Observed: 9,01
